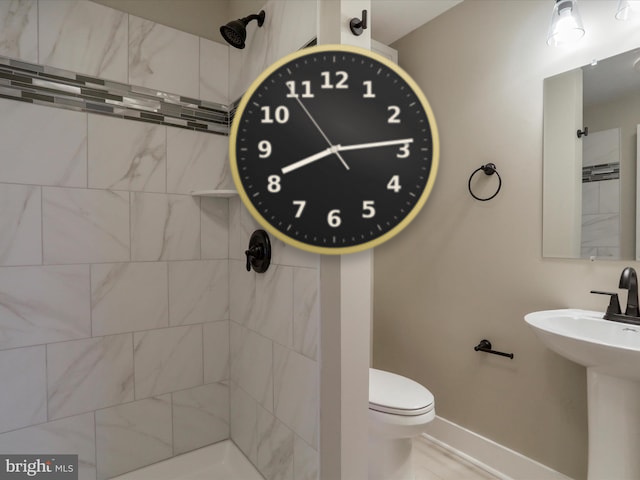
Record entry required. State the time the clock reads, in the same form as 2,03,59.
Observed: 8,13,54
